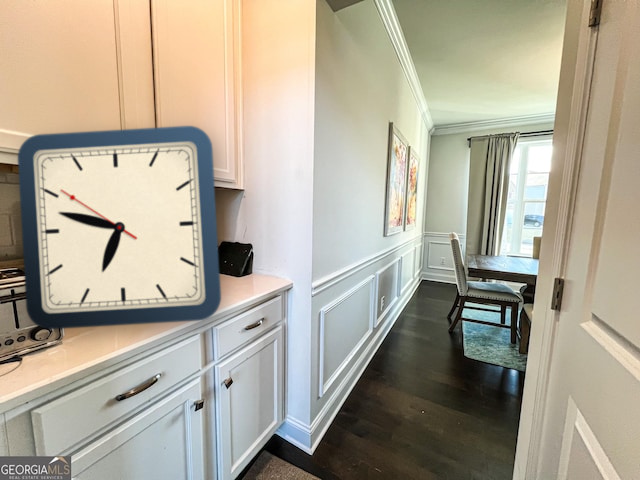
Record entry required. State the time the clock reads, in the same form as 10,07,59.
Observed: 6,47,51
